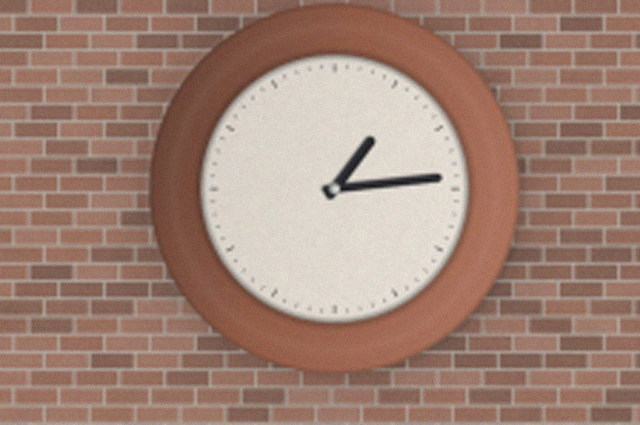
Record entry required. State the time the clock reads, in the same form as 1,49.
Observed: 1,14
